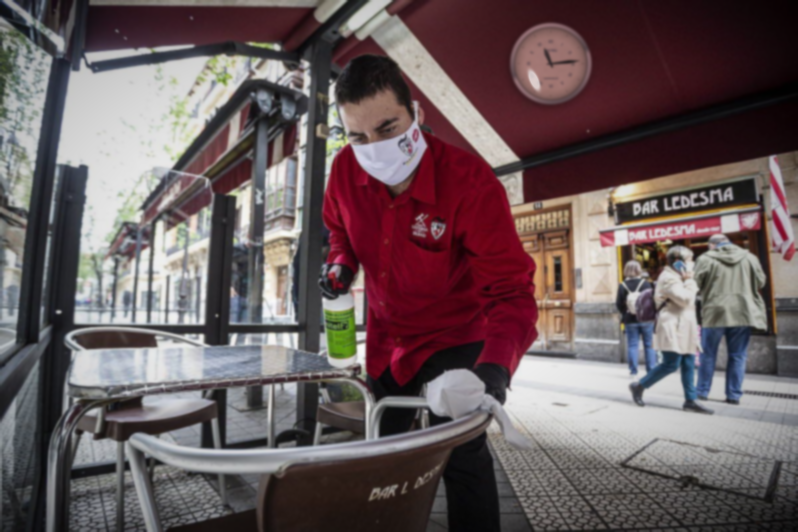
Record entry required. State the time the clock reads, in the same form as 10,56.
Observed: 11,14
